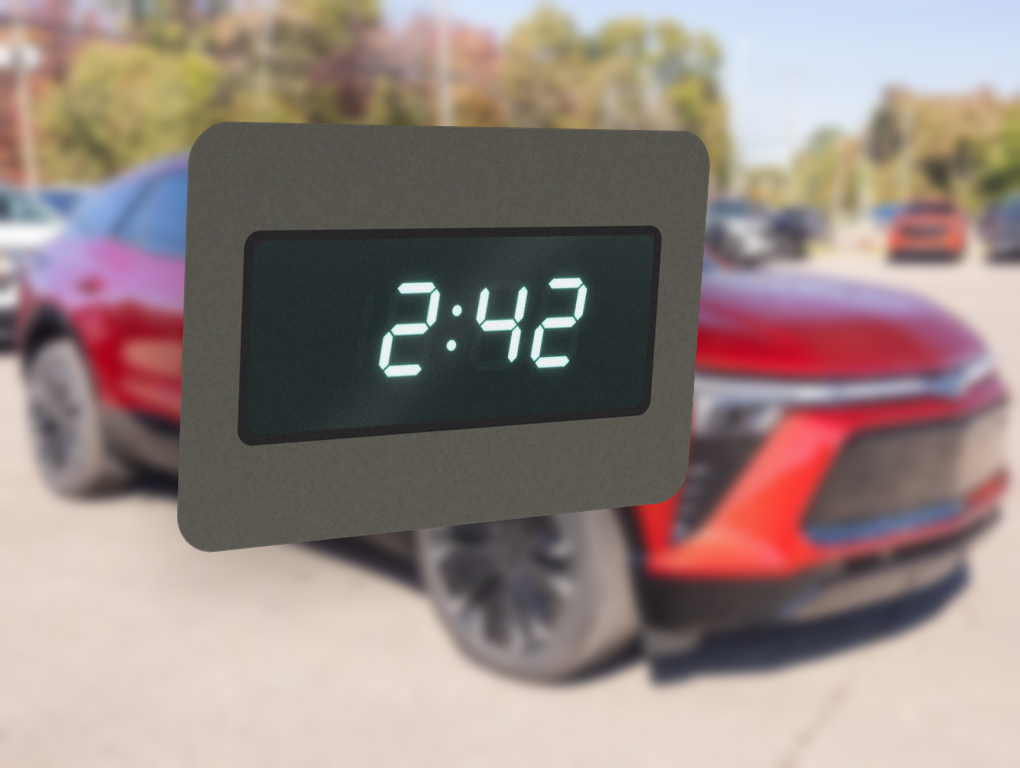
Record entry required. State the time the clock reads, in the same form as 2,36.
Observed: 2,42
